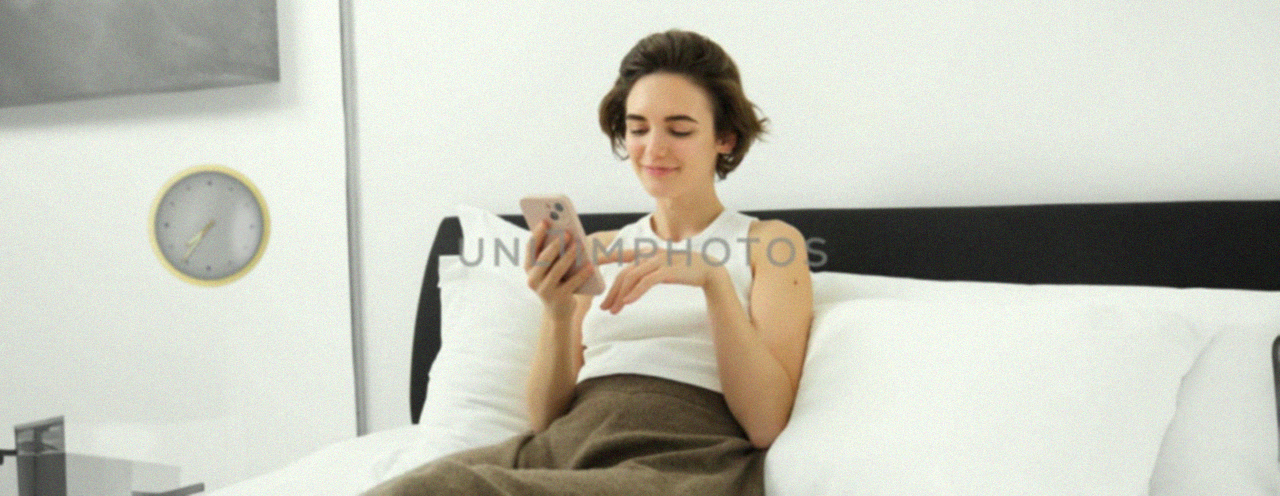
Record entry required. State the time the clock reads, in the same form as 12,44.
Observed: 7,36
